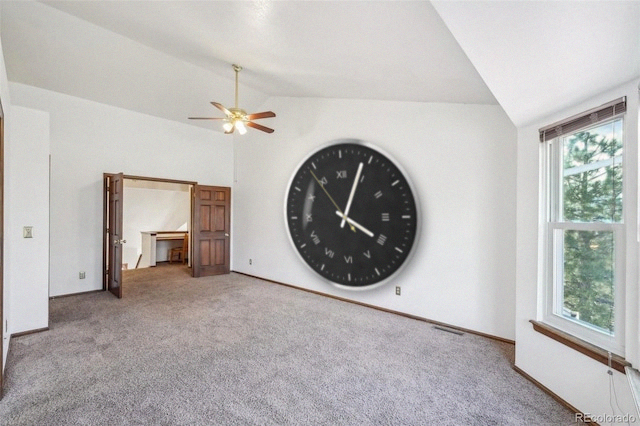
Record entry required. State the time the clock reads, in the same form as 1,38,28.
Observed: 4,03,54
